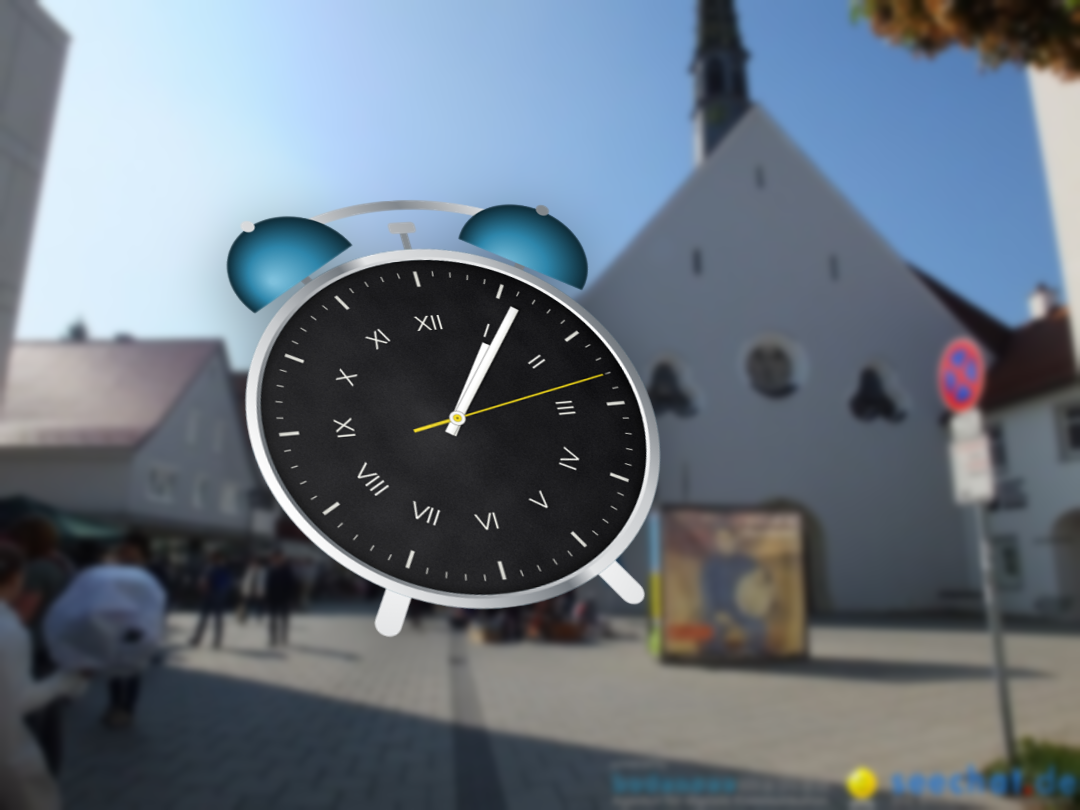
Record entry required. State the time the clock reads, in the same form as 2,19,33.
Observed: 1,06,13
